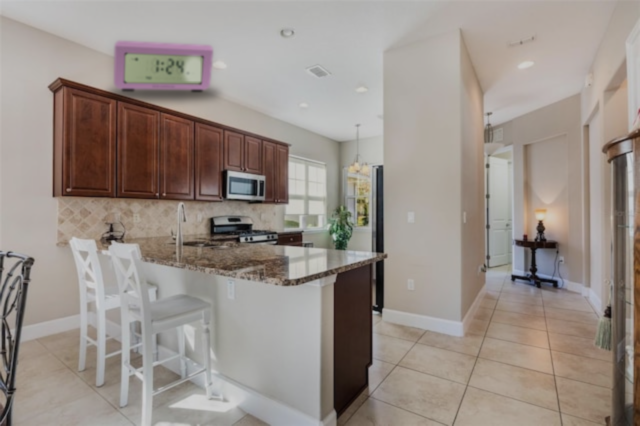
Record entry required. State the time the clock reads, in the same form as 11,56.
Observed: 1,24
